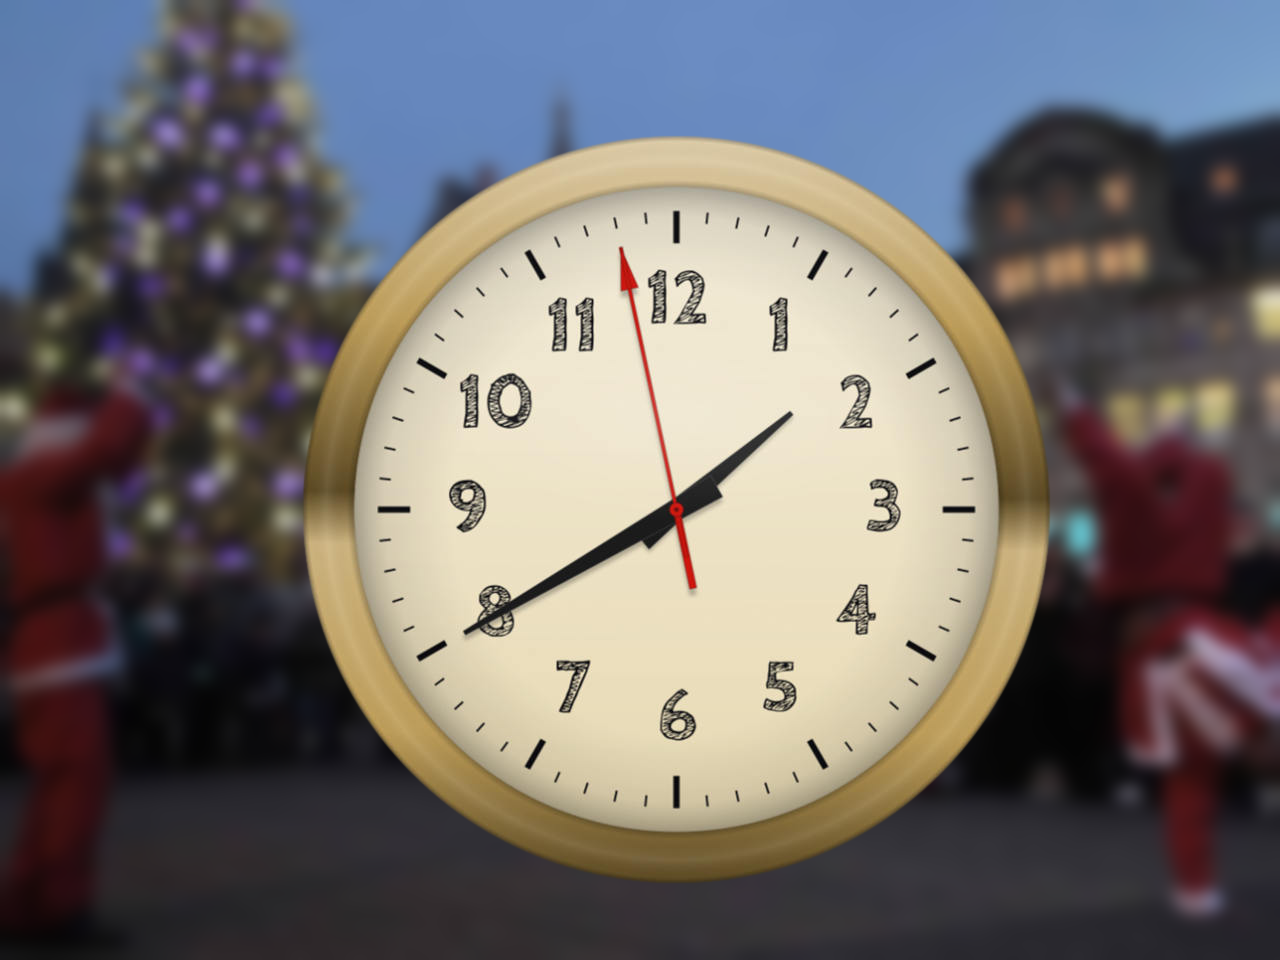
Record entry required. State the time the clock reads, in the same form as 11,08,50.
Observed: 1,39,58
